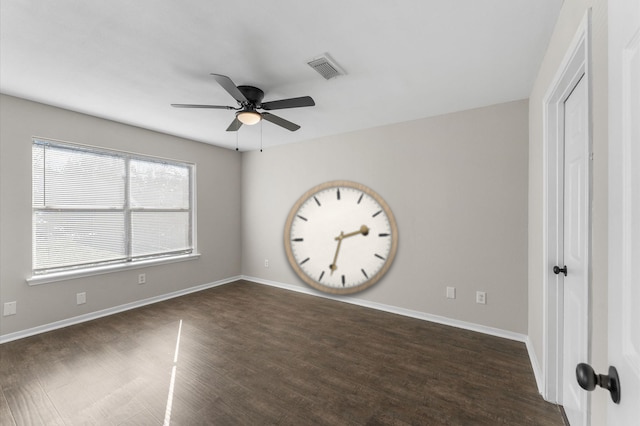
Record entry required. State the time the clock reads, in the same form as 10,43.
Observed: 2,33
